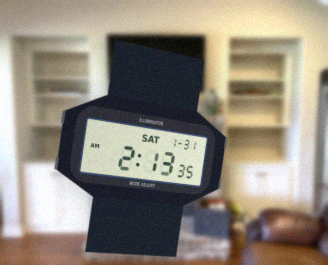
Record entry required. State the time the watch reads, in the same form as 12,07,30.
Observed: 2,13,35
